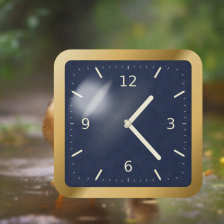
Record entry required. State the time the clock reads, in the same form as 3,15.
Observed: 1,23
